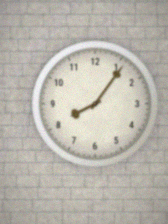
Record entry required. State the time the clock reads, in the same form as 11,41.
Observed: 8,06
